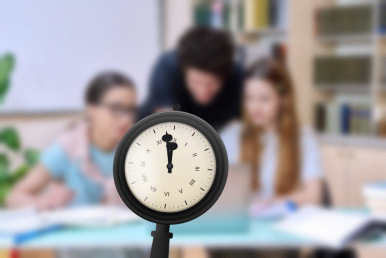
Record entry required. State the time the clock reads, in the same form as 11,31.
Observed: 11,58
